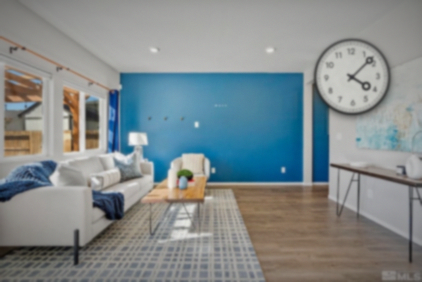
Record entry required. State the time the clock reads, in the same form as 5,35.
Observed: 4,08
